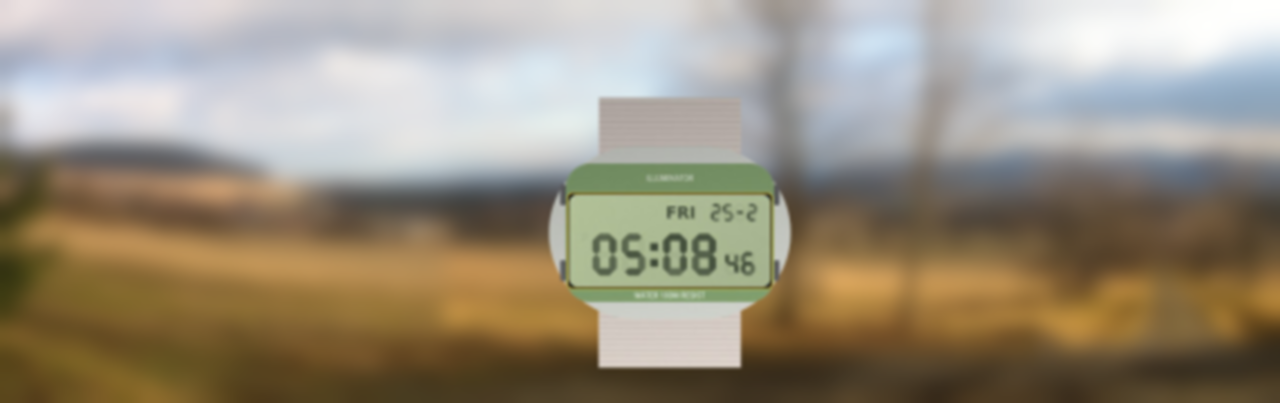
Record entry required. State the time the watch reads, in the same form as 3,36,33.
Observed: 5,08,46
